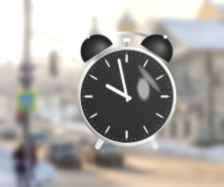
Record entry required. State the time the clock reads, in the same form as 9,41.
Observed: 9,58
